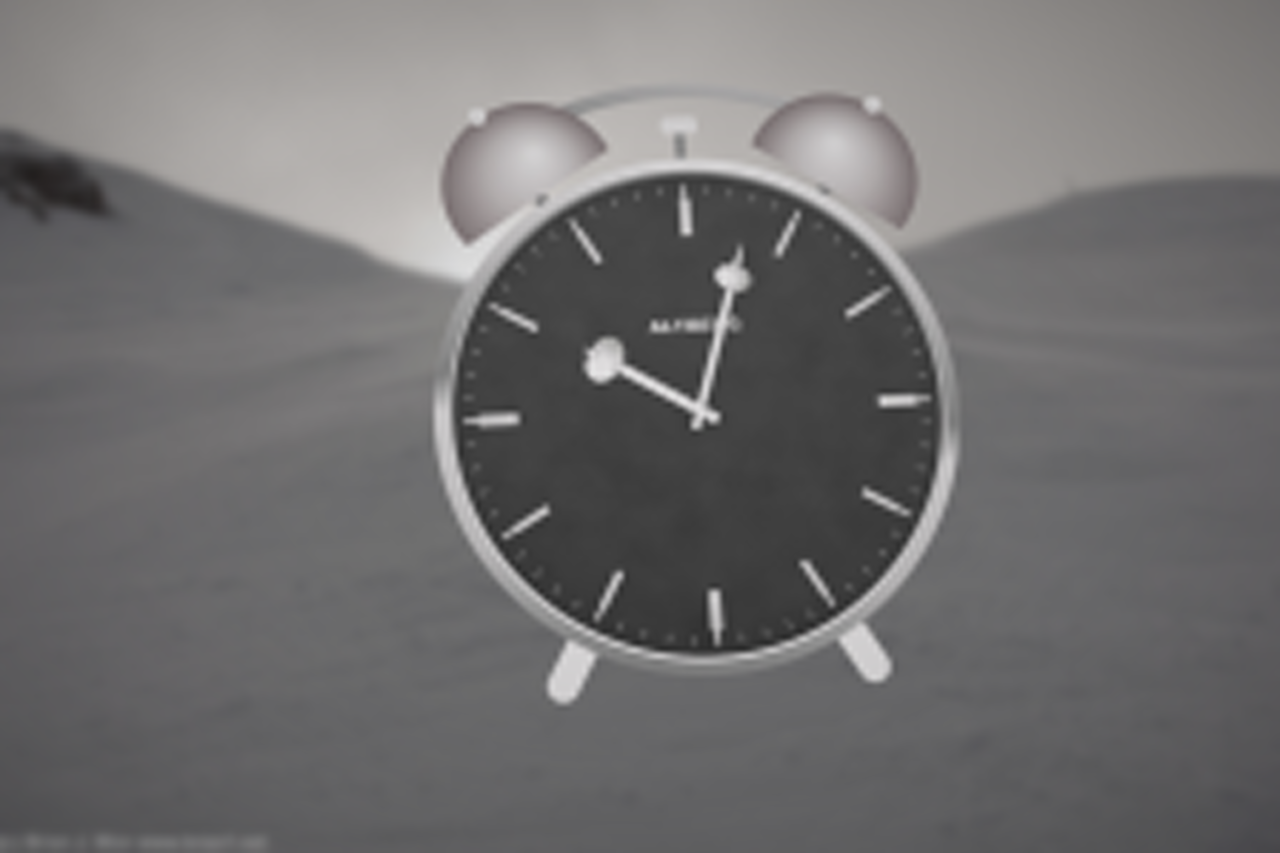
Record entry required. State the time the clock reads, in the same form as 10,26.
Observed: 10,03
